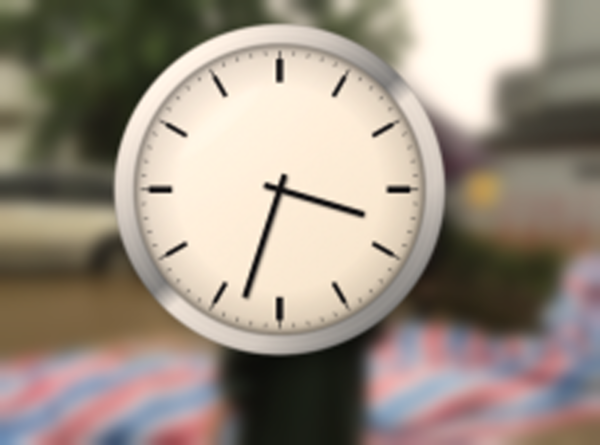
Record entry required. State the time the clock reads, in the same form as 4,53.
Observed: 3,33
